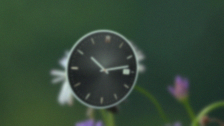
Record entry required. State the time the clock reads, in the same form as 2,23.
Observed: 10,13
